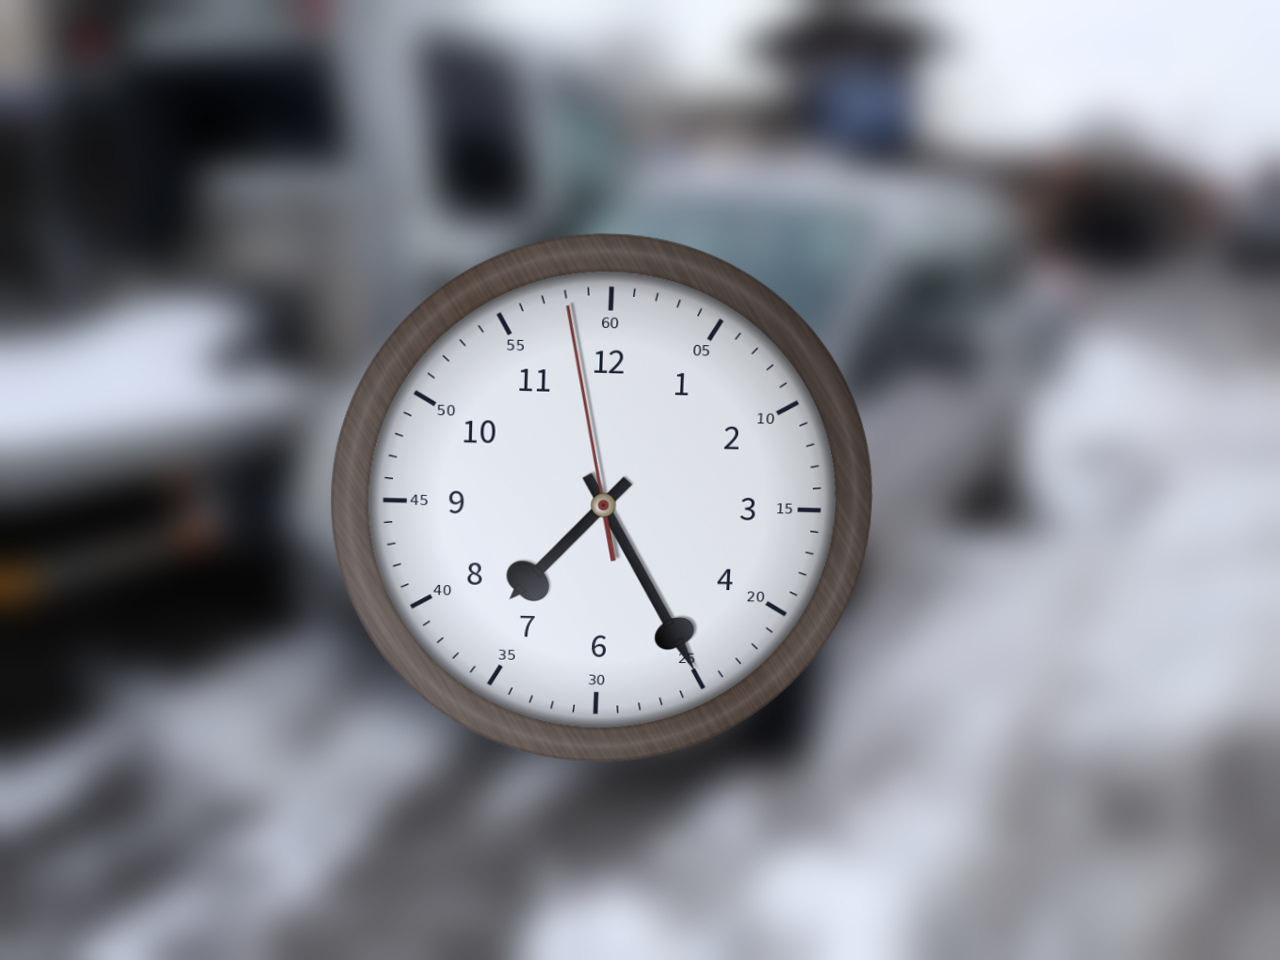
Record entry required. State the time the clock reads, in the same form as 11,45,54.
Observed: 7,24,58
